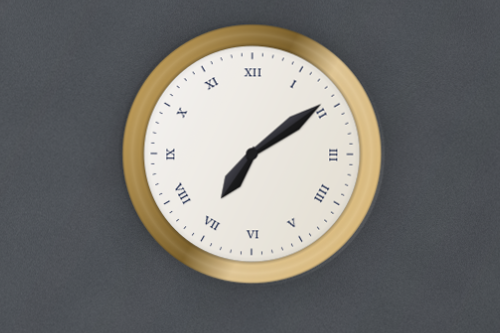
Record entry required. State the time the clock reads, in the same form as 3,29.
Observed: 7,09
